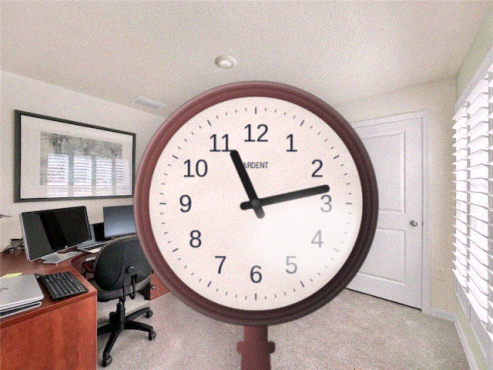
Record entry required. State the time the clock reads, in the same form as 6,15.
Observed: 11,13
